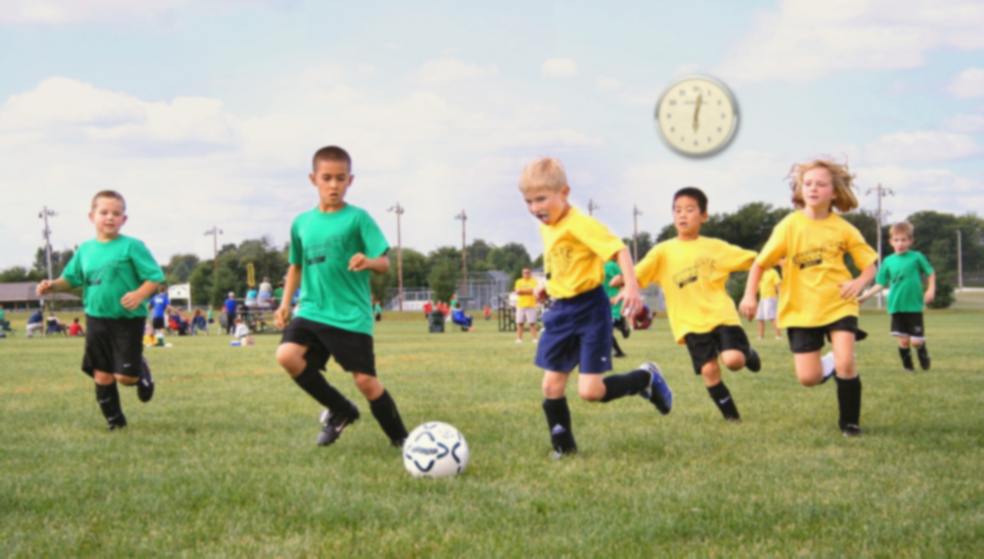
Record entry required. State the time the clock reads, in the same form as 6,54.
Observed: 6,02
